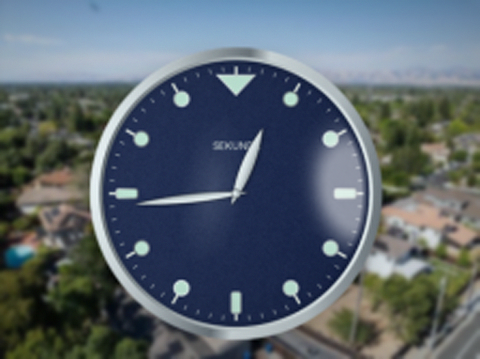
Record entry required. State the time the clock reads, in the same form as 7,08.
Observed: 12,44
